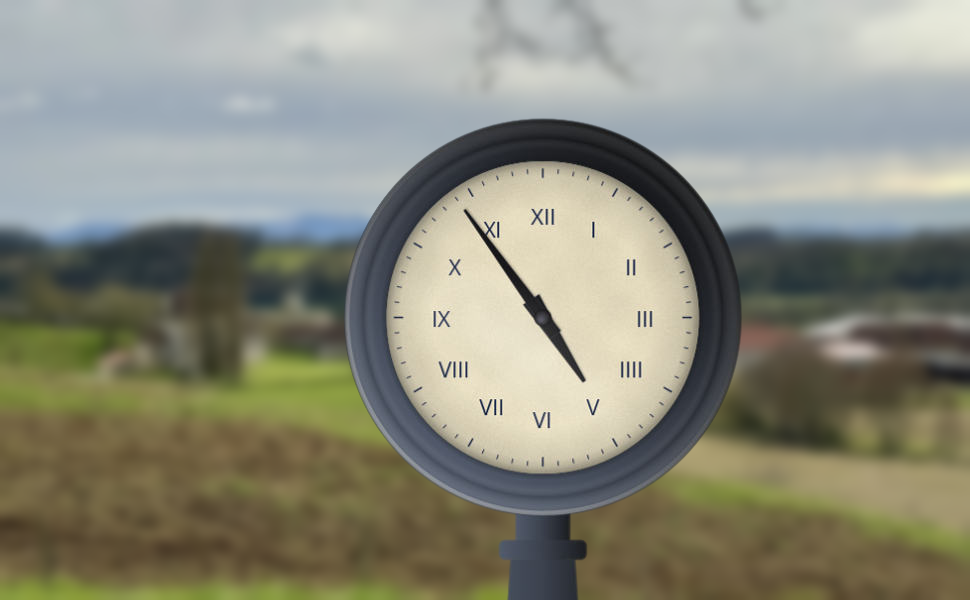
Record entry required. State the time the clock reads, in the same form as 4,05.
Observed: 4,54
